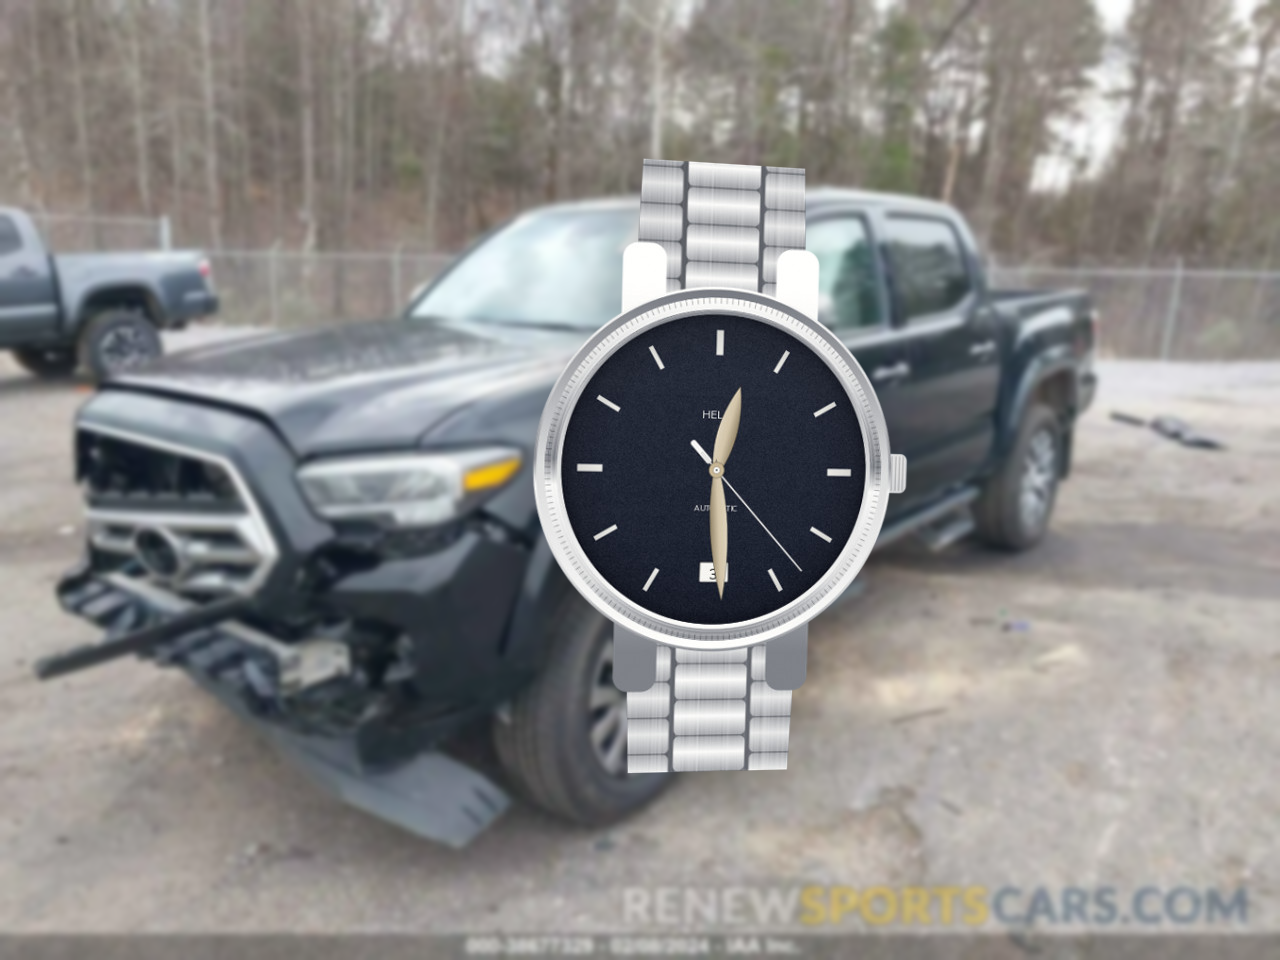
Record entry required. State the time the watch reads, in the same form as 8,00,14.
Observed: 12,29,23
